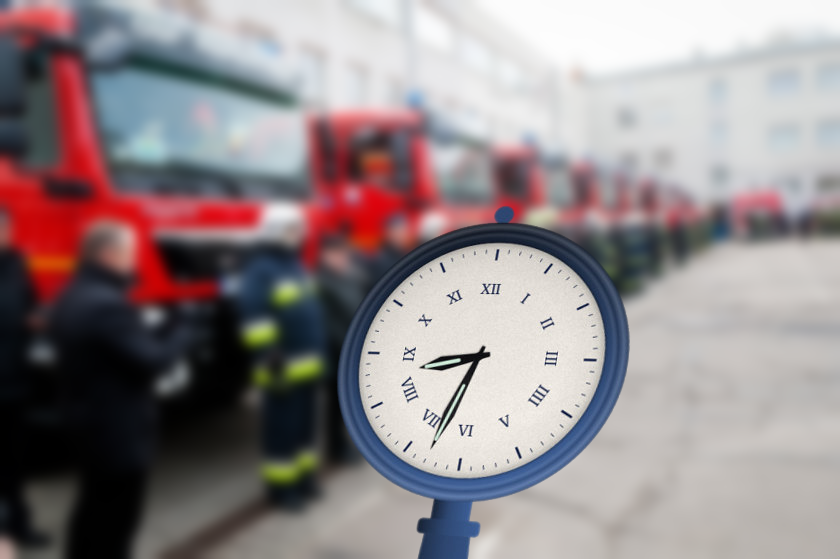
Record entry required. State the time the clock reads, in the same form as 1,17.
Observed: 8,33
